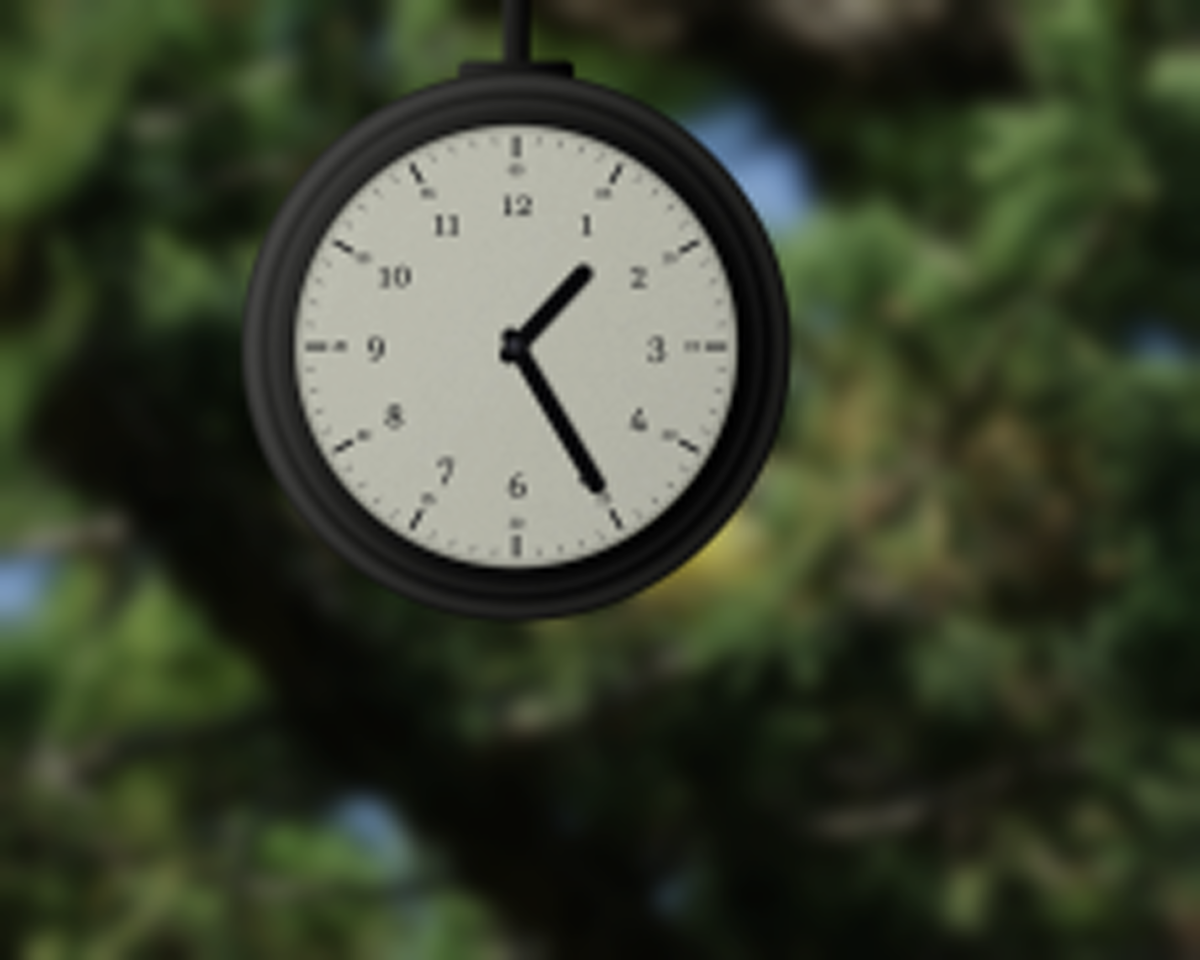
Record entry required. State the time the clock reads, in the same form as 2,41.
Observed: 1,25
